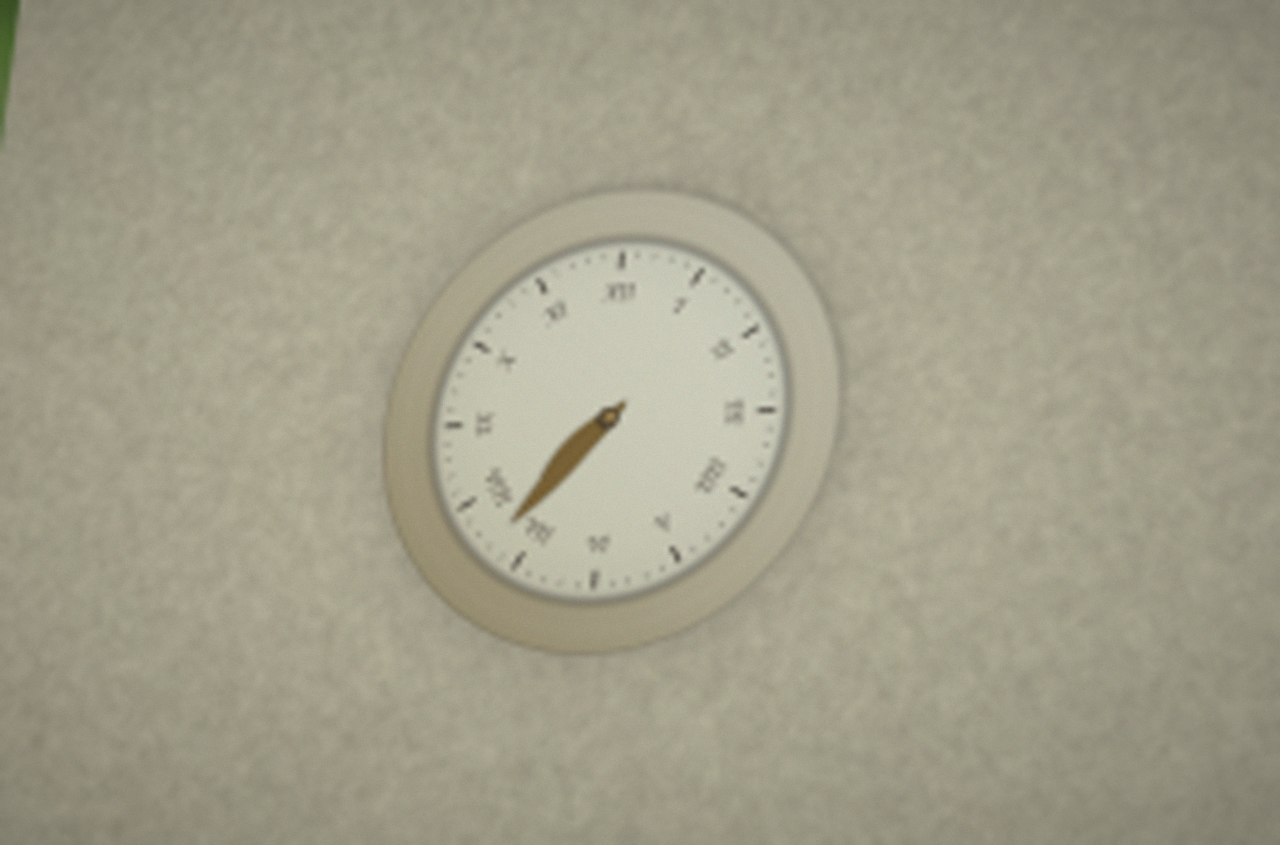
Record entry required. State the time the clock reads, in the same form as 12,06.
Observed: 7,37
